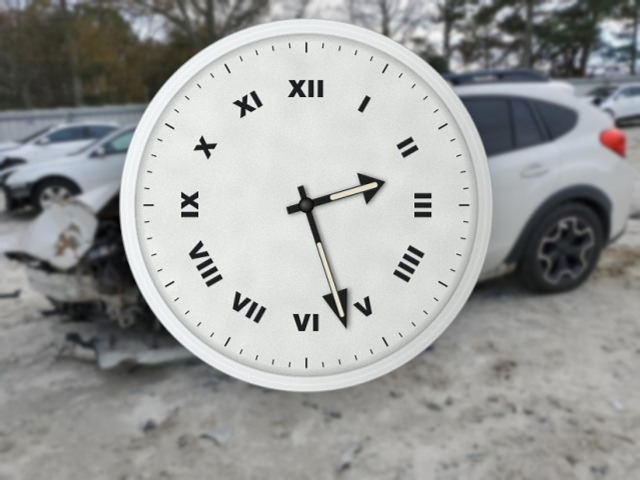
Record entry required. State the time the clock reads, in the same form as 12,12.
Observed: 2,27
